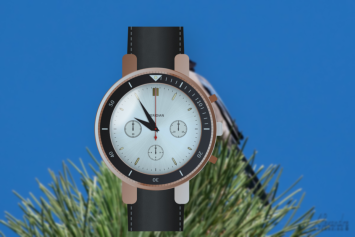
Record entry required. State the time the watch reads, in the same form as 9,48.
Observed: 9,55
